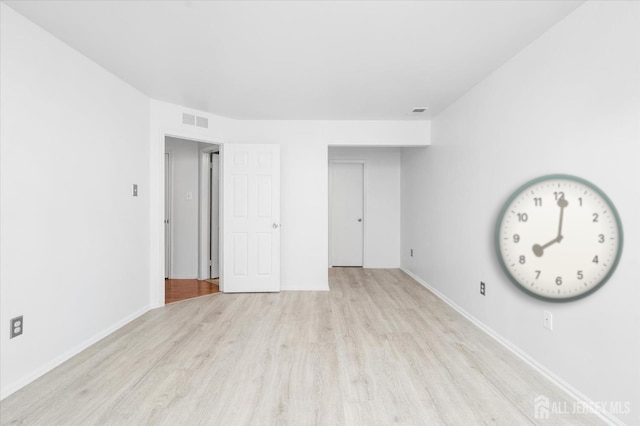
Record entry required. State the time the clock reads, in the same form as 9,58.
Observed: 8,01
